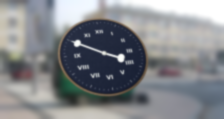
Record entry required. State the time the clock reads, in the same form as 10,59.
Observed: 3,50
